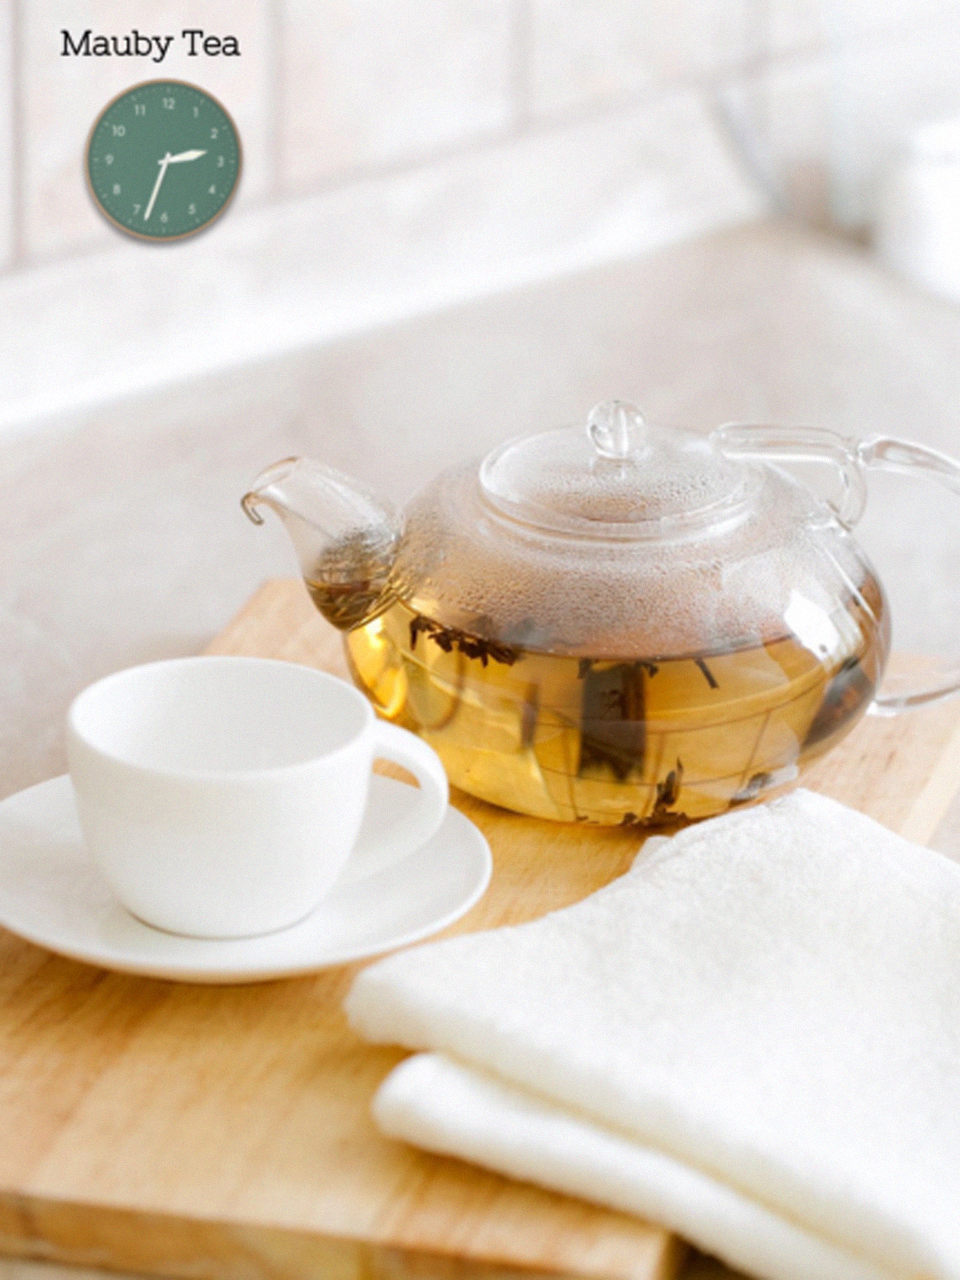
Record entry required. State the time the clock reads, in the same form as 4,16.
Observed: 2,33
